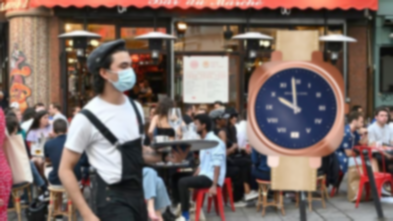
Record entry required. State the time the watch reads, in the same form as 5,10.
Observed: 9,59
